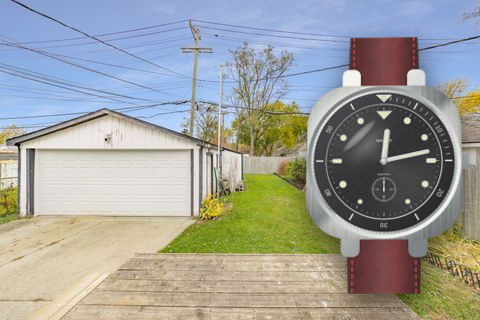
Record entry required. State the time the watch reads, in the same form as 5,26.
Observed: 12,13
